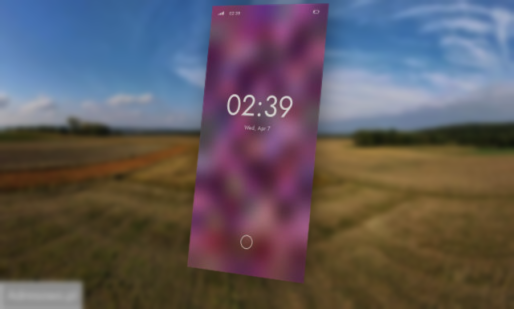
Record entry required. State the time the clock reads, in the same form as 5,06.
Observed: 2,39
